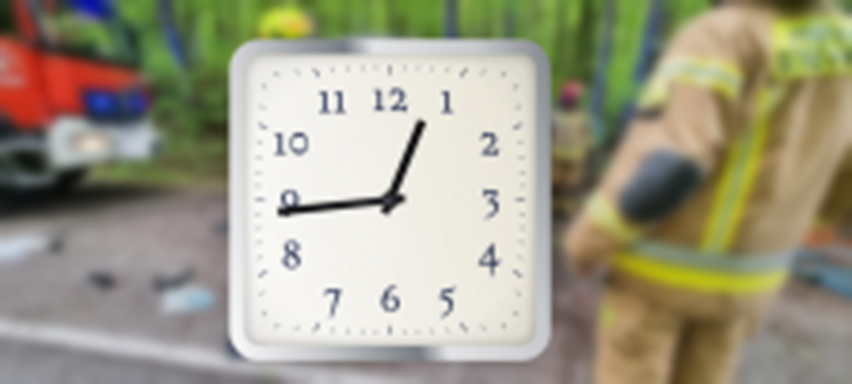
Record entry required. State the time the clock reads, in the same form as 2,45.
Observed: 12,44
